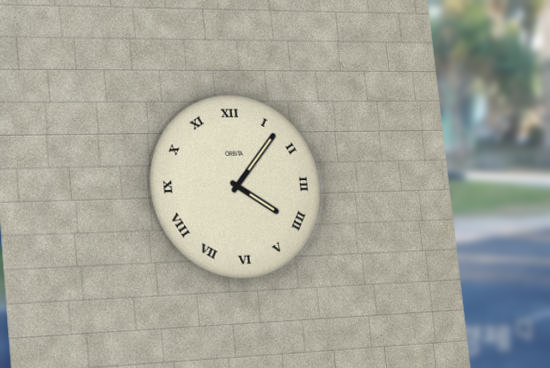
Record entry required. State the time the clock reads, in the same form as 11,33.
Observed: 4,07
